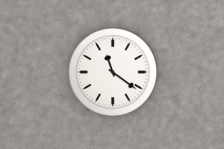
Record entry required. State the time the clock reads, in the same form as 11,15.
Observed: 11,21
